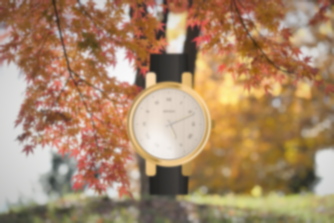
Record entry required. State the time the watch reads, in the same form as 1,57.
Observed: 5,11
